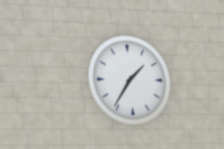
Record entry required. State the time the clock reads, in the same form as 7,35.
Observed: 1,36
